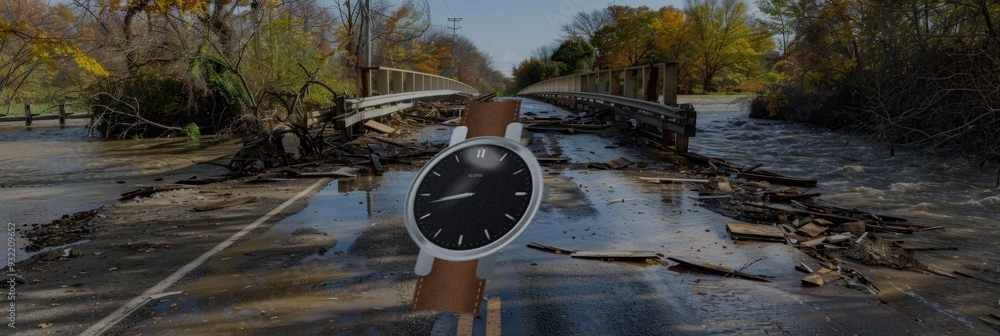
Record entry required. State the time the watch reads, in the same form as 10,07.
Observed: 8,43
